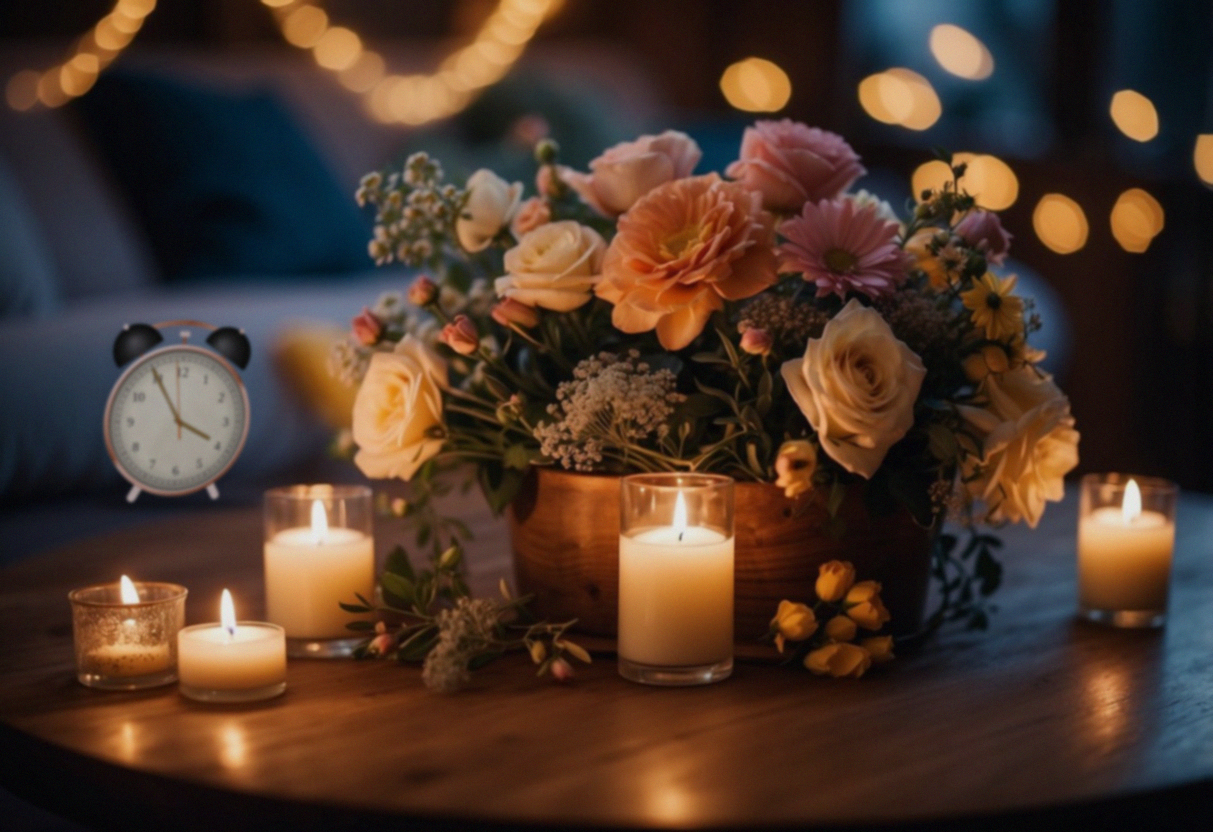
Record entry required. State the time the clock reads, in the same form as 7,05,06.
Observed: 3,54,59
